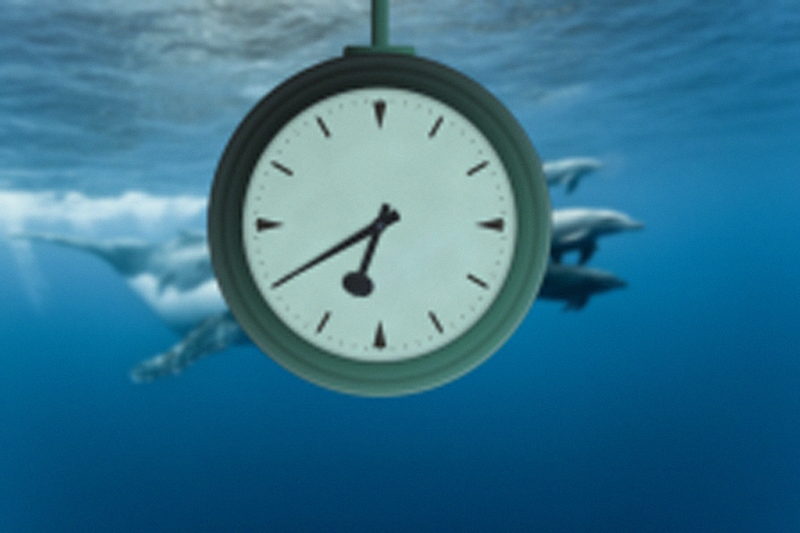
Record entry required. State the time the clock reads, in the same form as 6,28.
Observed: 6,40
